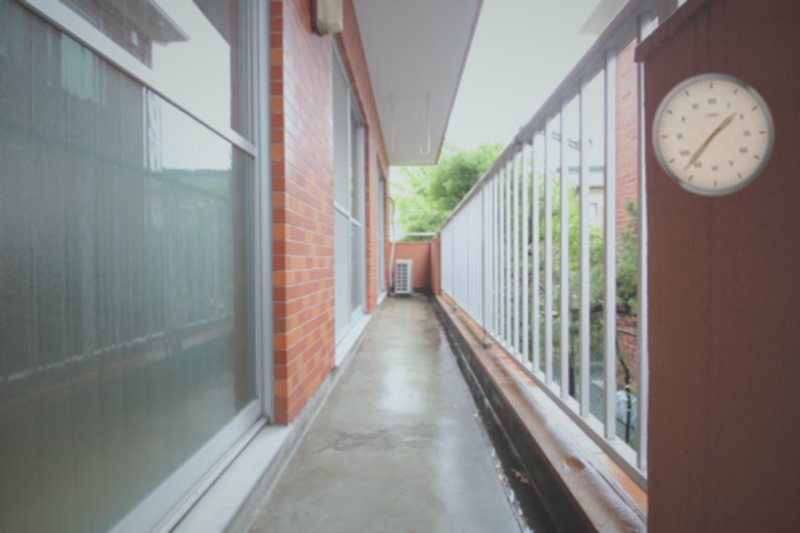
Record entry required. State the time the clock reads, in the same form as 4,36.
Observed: 1,37
